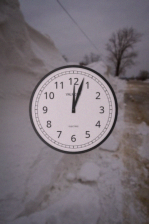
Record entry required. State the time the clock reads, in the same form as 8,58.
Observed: 12,03
